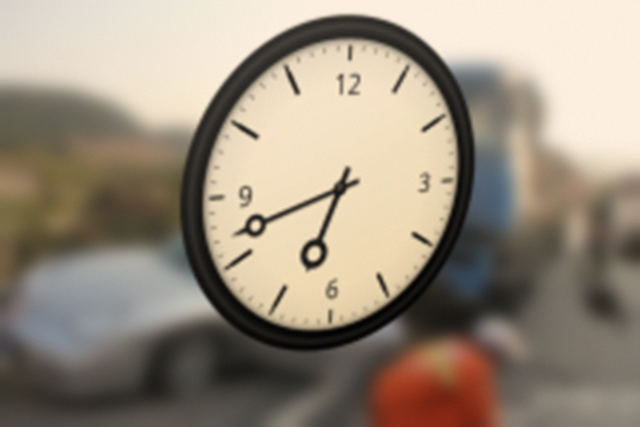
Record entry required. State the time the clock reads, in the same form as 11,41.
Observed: 6,42
